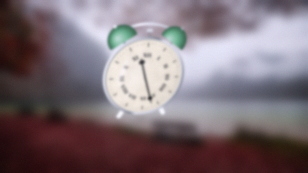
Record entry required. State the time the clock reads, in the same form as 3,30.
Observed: 11,27
